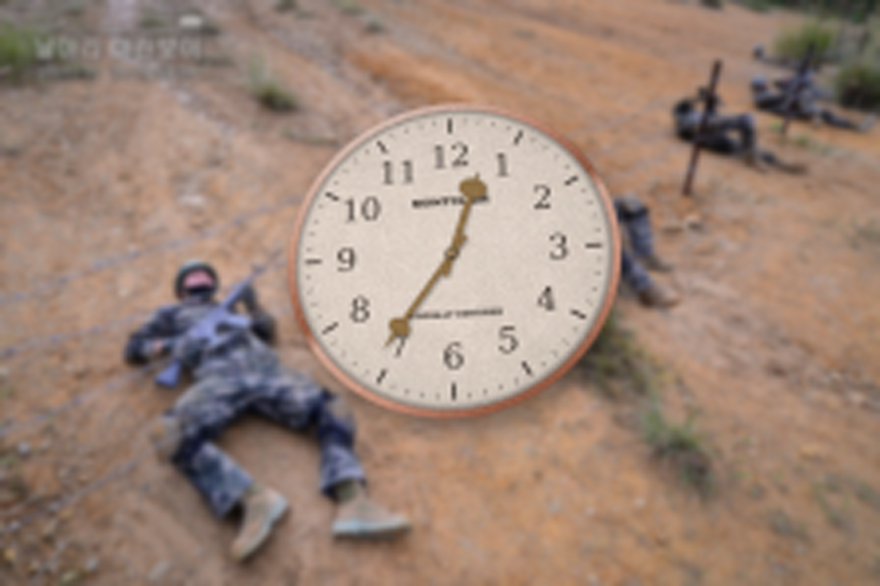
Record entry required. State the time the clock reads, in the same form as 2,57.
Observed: 12,36
